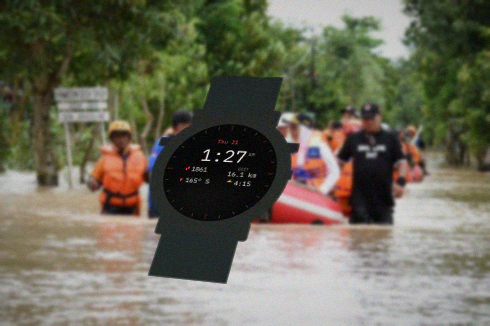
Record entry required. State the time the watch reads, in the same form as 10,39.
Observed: 1,27
